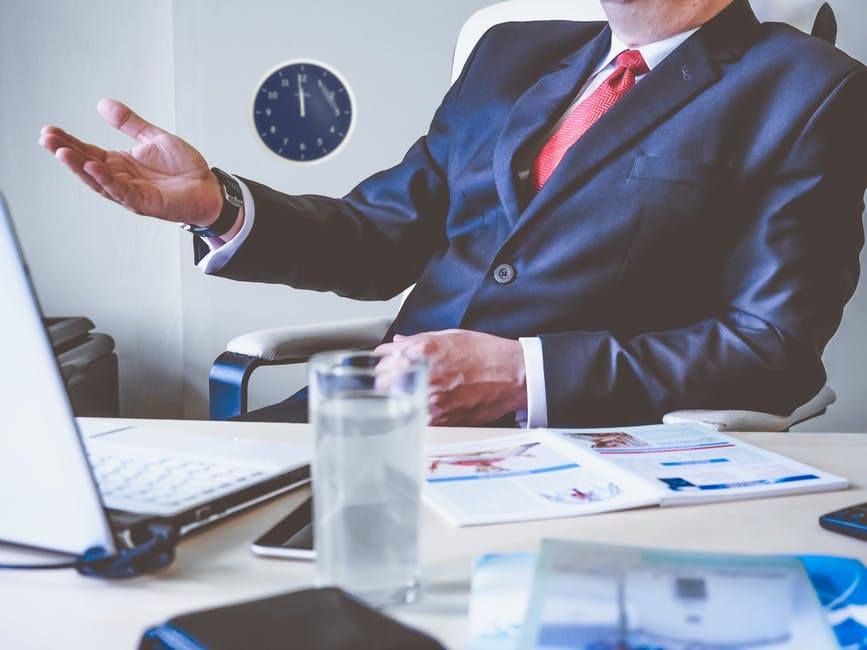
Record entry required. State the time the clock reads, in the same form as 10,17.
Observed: 11,59
